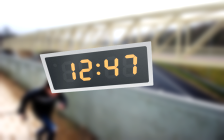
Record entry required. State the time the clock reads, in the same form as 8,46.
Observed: 12,47
